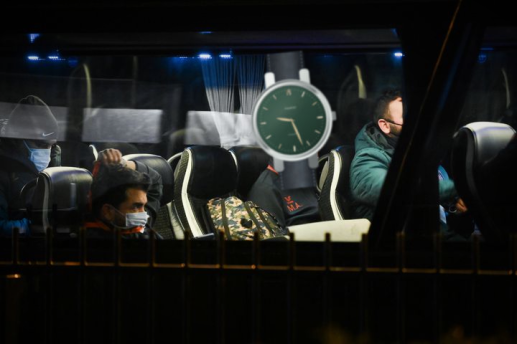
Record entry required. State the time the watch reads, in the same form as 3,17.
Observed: 9,27
